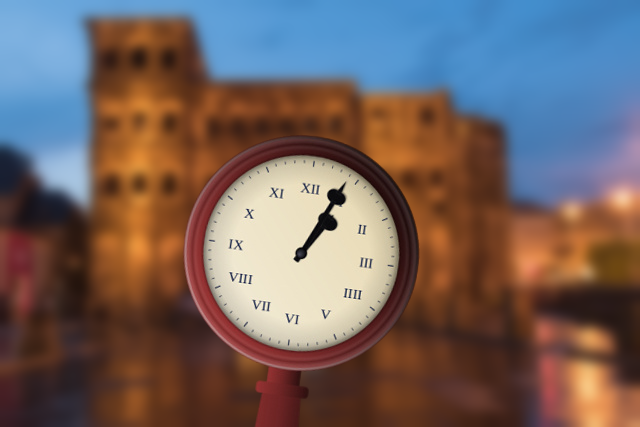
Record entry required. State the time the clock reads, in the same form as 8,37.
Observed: 1,04
